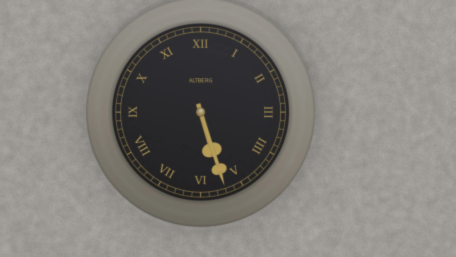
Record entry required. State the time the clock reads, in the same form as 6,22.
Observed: 5,27
